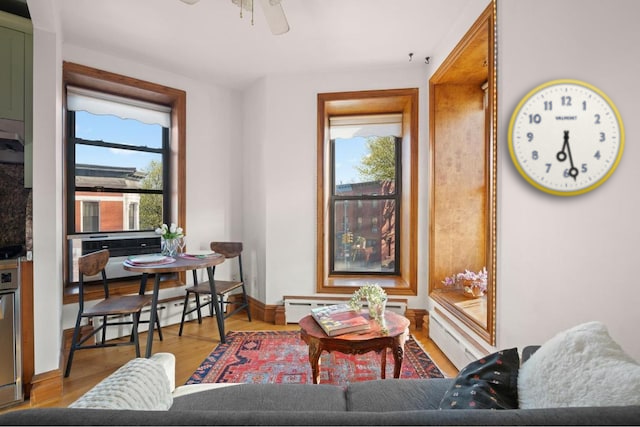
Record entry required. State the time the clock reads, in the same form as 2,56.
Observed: 6,28
